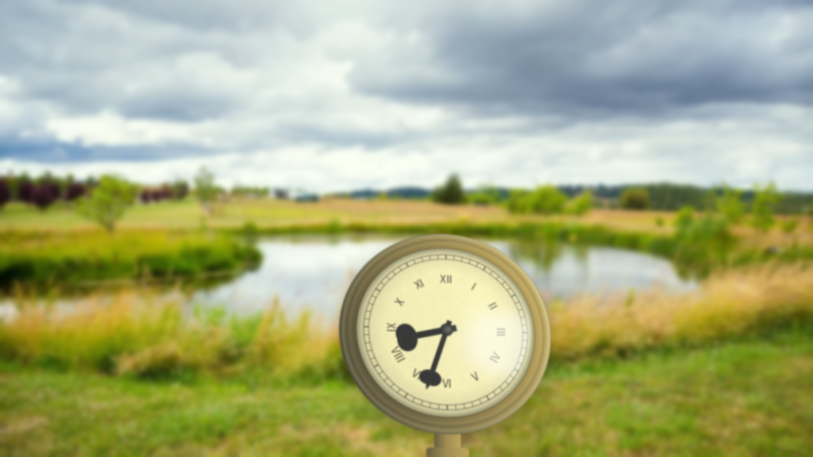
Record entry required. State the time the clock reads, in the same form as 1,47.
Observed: 8,33
